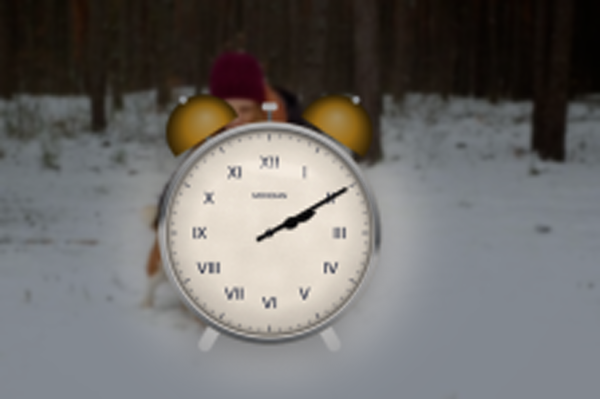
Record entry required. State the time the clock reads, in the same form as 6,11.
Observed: 2,10
